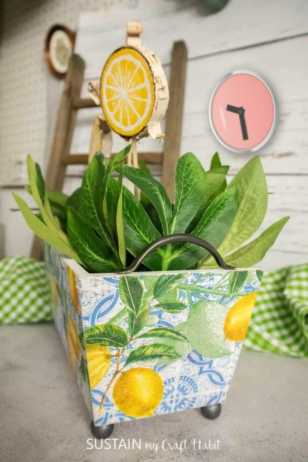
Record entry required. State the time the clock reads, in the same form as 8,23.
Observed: 9,28
